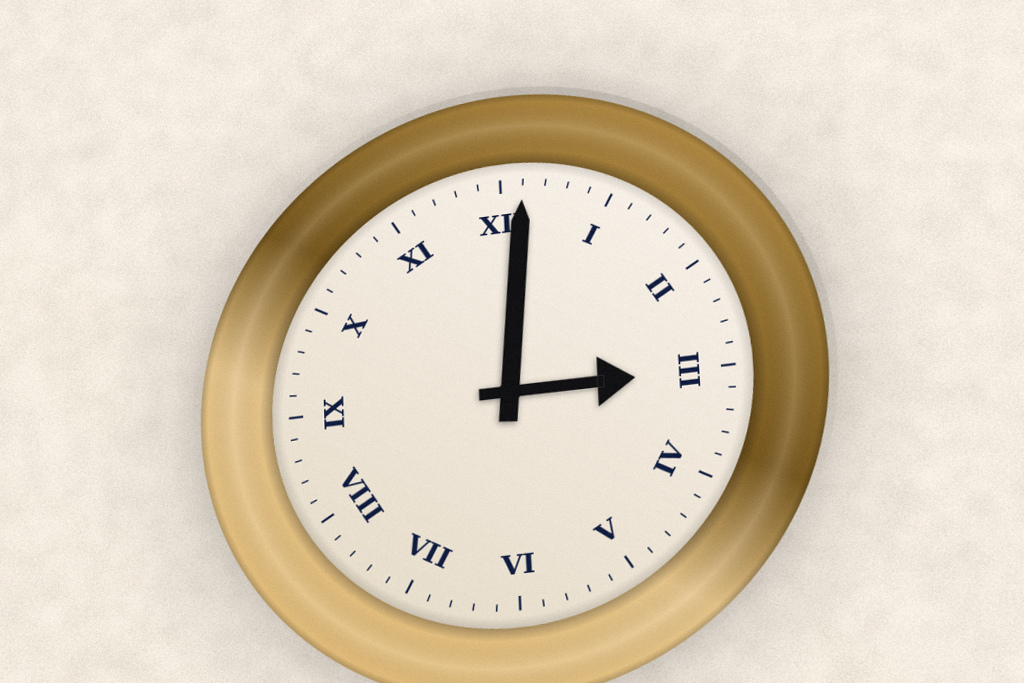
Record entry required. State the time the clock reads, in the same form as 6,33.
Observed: 3,01
